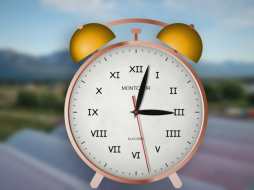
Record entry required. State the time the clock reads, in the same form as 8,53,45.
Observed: 3,02,28
